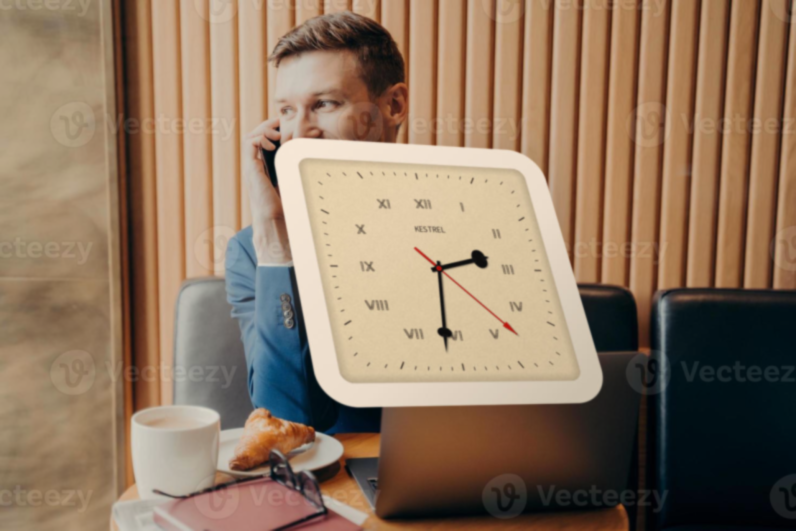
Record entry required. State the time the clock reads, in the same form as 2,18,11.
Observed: 2,31,23
